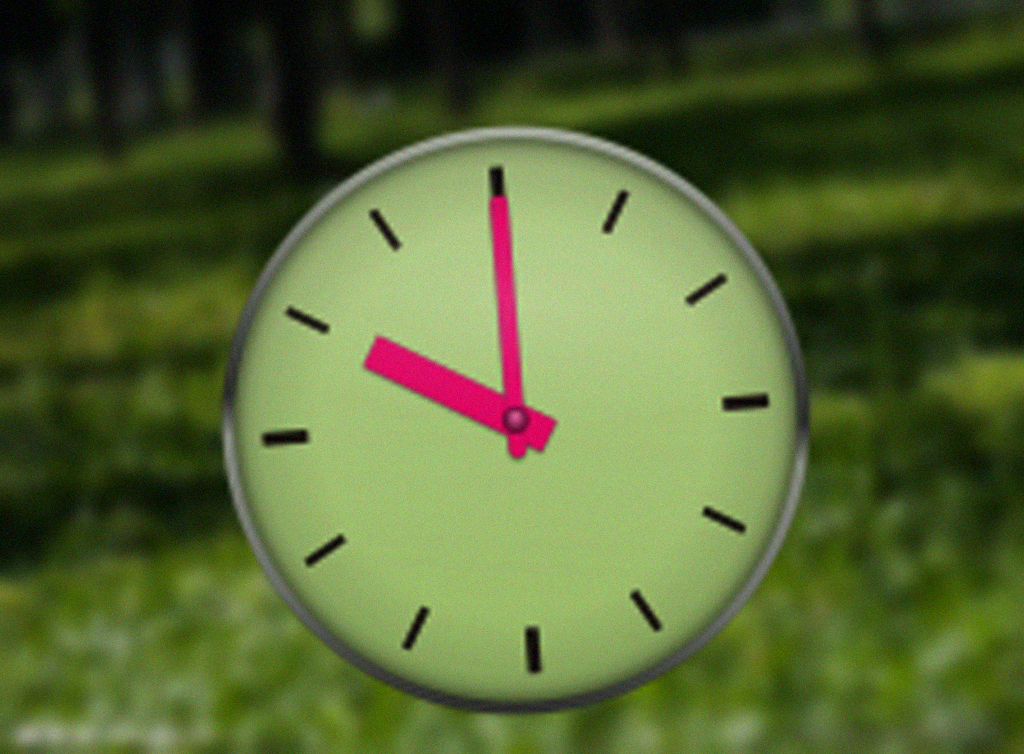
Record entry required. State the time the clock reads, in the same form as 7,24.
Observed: 10,00
